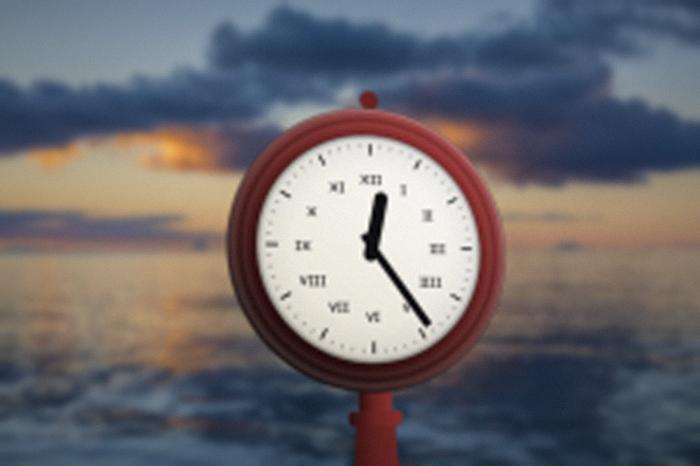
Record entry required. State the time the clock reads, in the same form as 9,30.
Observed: 12,24
